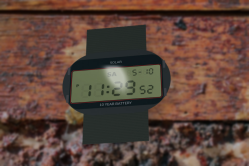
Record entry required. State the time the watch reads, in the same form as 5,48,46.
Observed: 11,29,52
